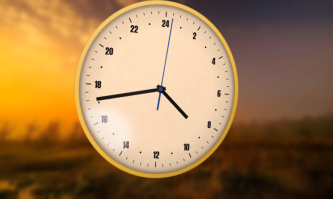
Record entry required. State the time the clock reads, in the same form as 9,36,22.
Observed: 8,43,01
